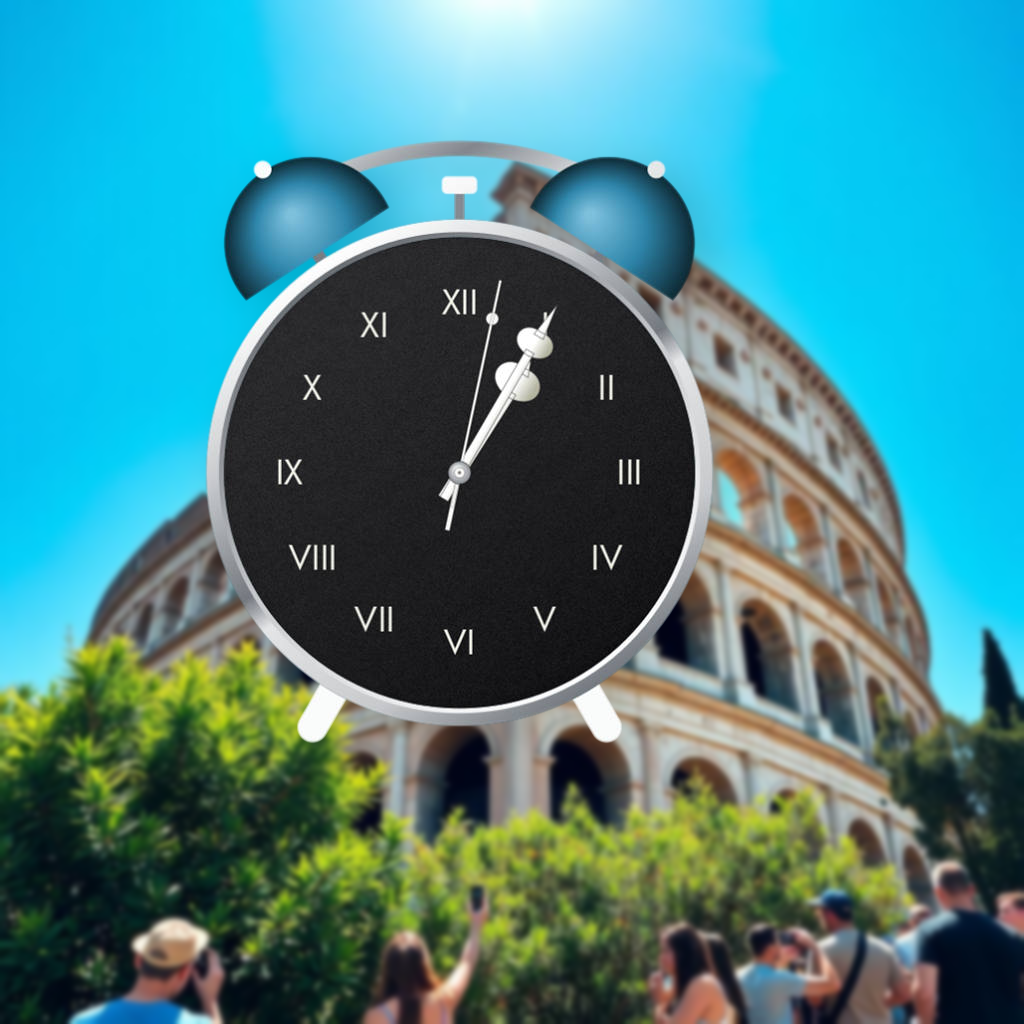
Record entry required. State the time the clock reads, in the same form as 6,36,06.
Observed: 1,05,02
